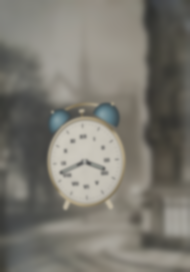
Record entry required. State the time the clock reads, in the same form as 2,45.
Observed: 3,42
